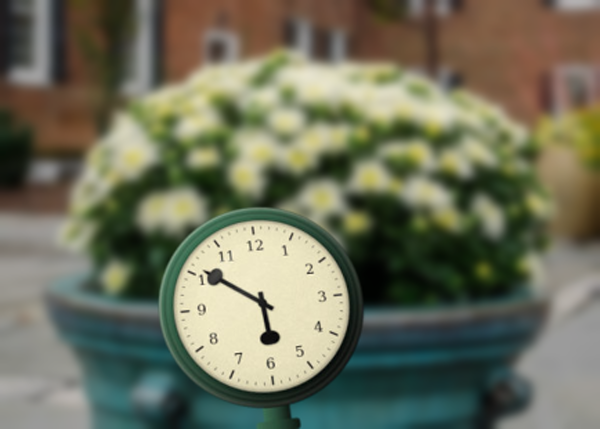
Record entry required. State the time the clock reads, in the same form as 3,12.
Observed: 5,51
